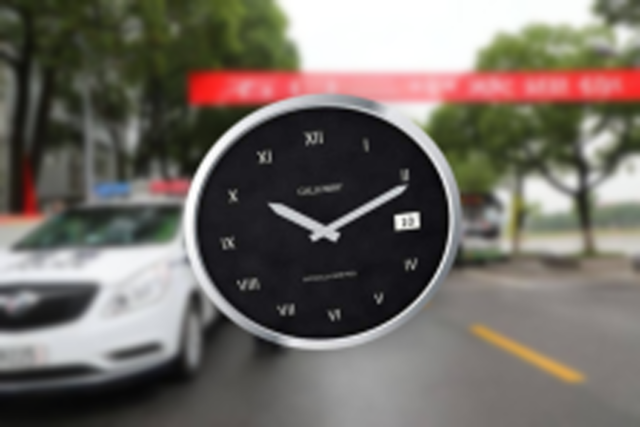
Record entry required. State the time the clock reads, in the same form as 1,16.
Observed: 10,11
